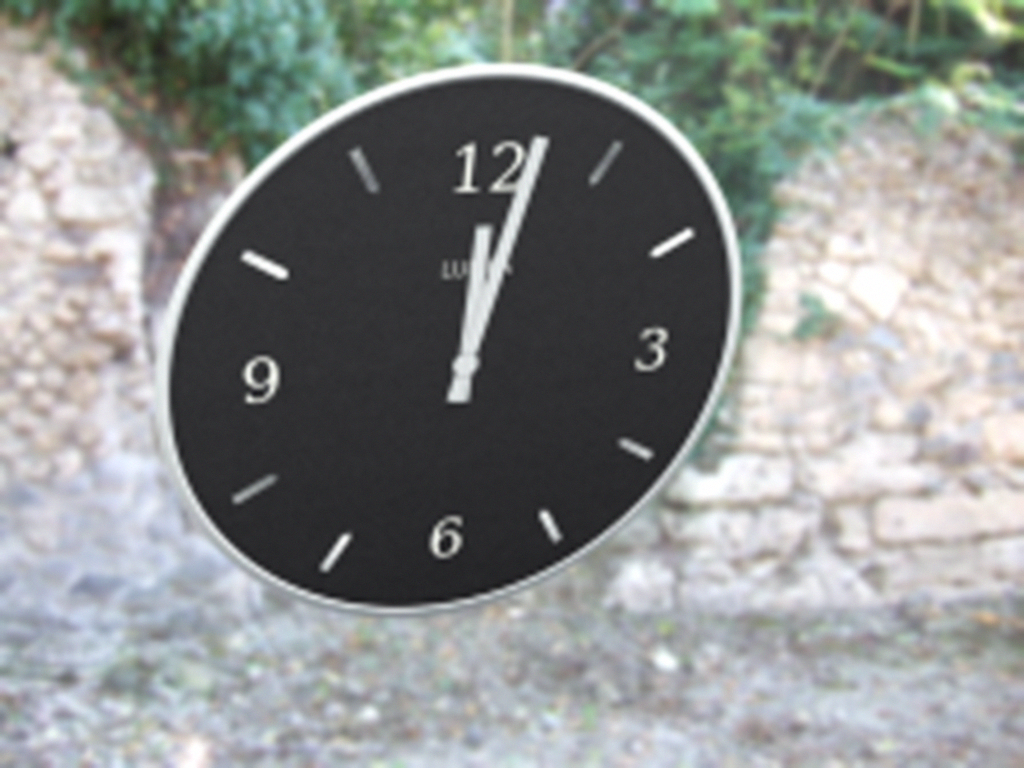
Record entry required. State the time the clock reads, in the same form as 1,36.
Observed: 12,02
